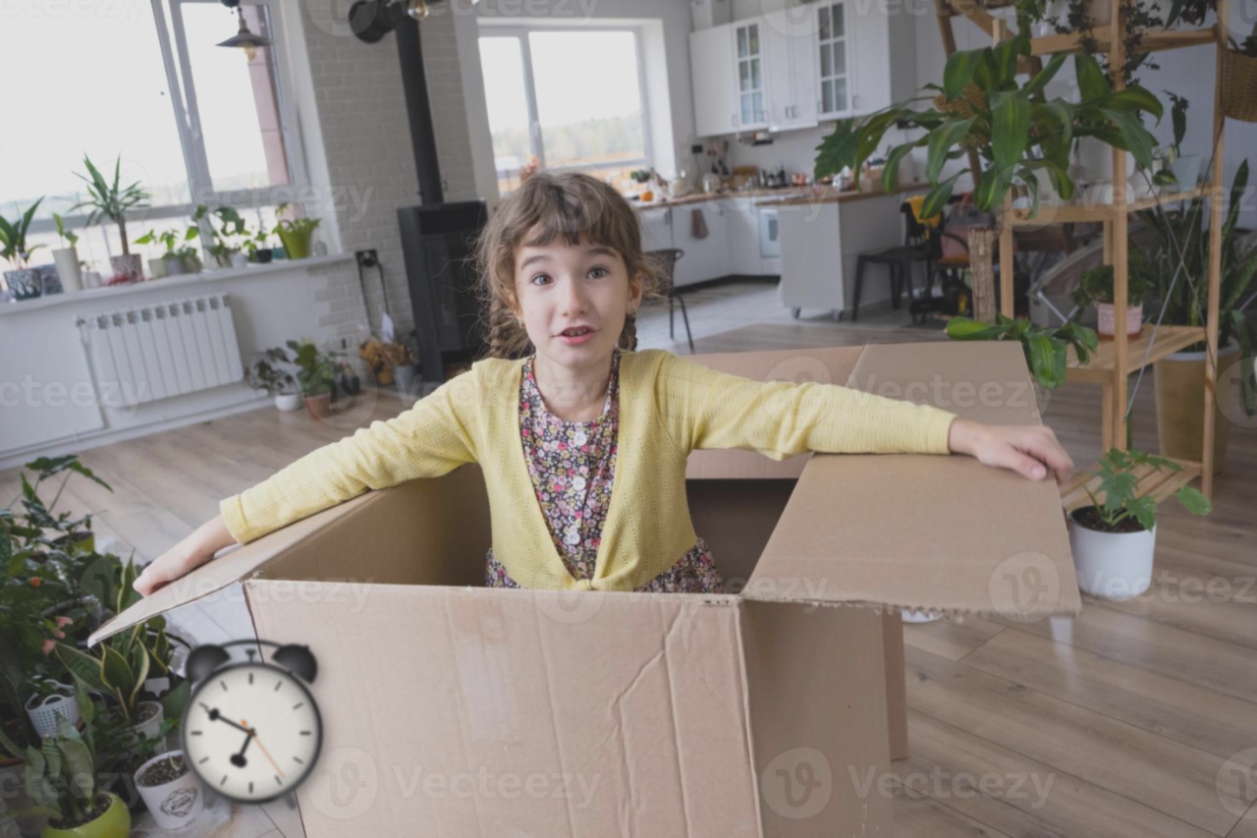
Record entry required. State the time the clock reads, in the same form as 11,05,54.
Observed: 6,49,24
